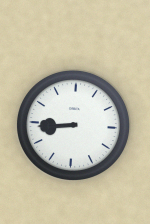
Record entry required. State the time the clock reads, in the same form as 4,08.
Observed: 8,44
